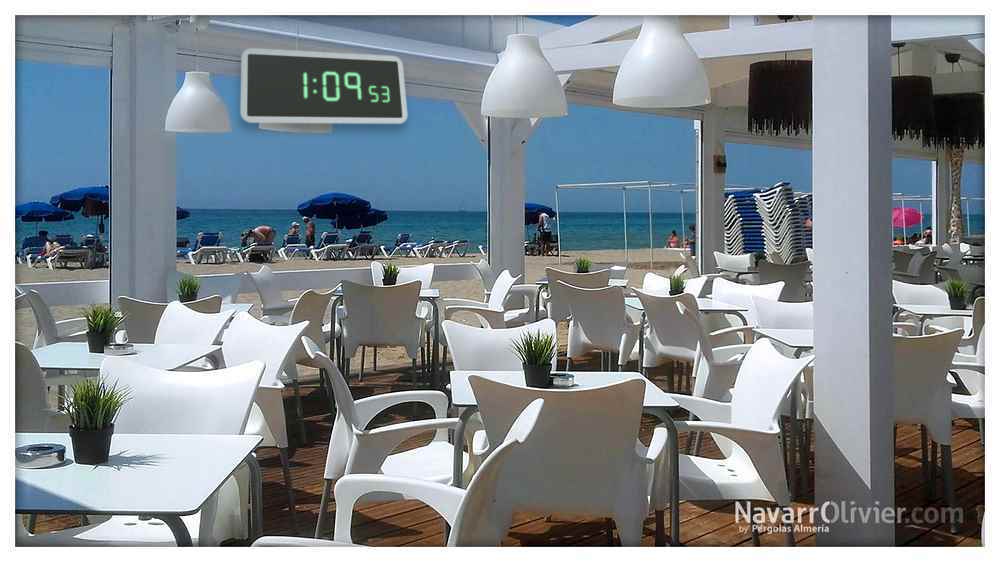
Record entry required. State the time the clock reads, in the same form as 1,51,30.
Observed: 1,09,53
